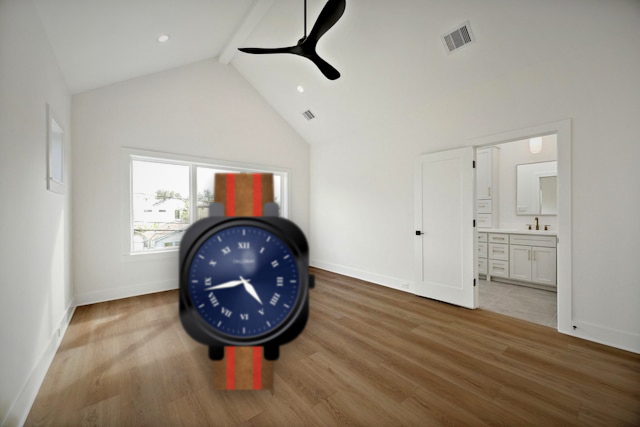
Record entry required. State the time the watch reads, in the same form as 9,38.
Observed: 4,43
